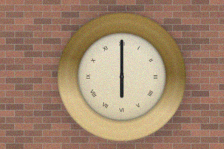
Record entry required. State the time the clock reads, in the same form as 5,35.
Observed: 6,00
